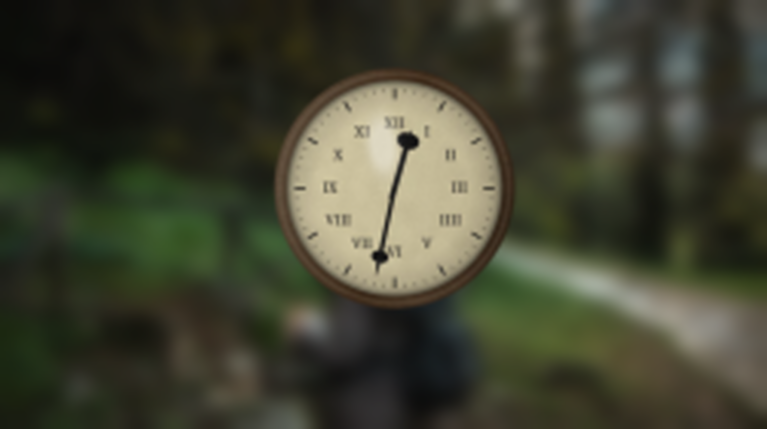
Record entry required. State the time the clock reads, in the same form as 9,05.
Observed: 12,32
